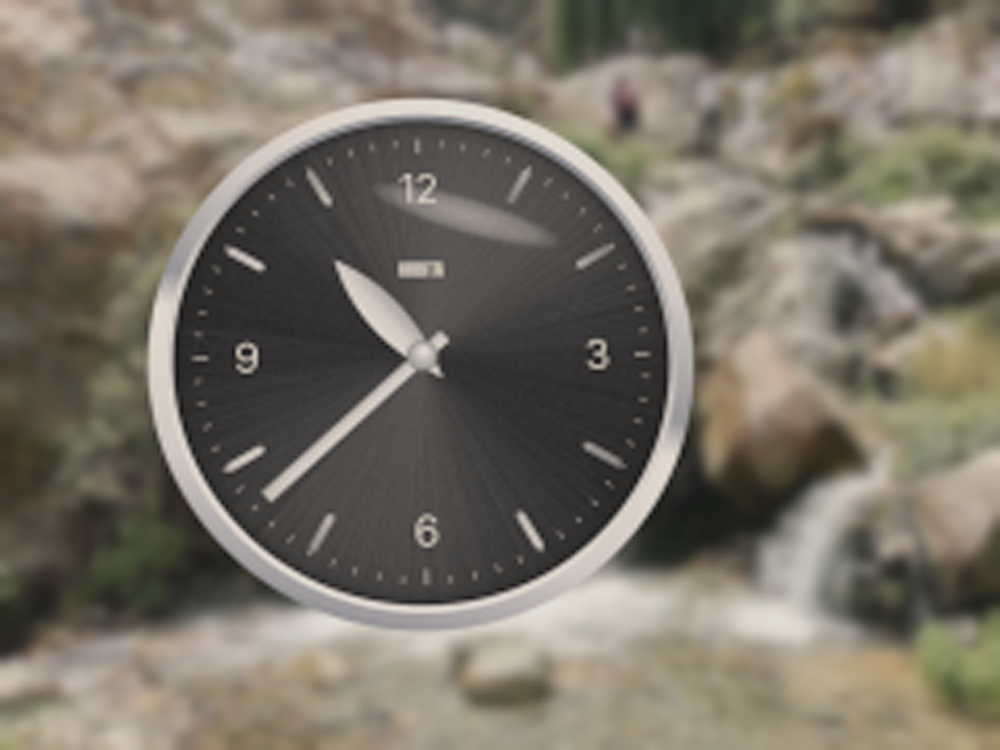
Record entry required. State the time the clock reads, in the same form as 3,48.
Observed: 10,38
